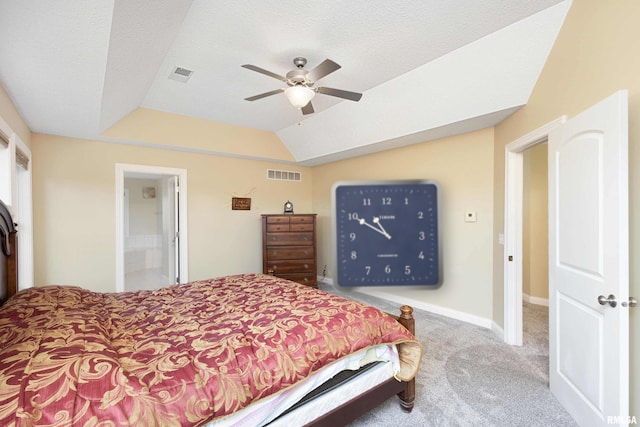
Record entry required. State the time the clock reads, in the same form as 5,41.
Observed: 10,50
